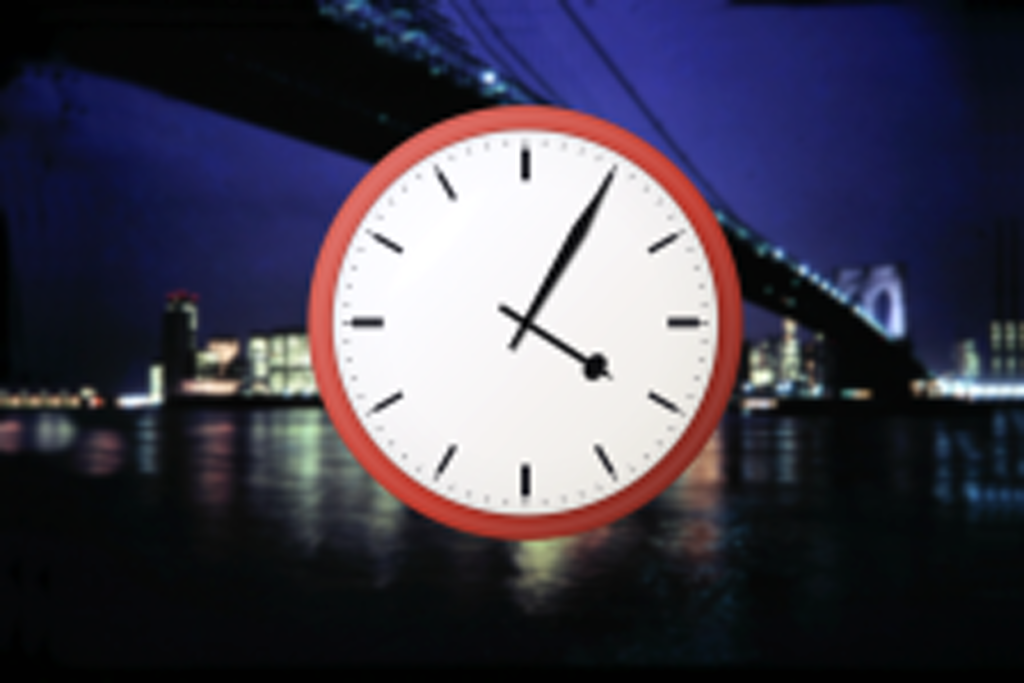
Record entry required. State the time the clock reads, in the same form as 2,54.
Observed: 4,05
